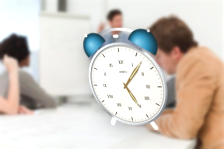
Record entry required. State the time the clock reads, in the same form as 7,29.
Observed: 5,07
